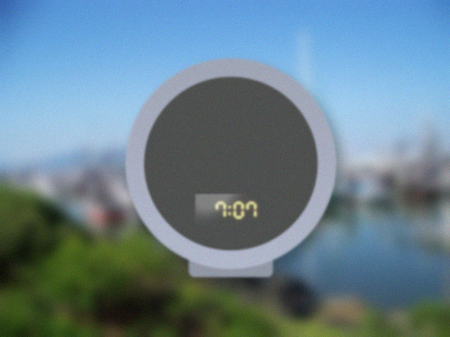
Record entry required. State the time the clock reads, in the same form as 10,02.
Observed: 7,07
